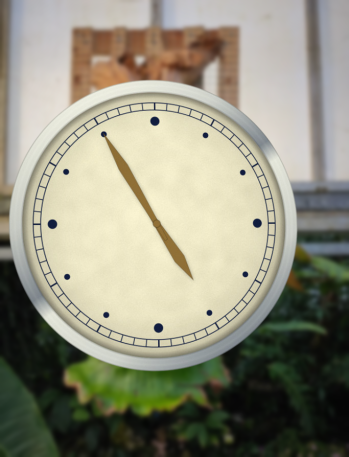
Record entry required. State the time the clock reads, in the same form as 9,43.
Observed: 4,55
